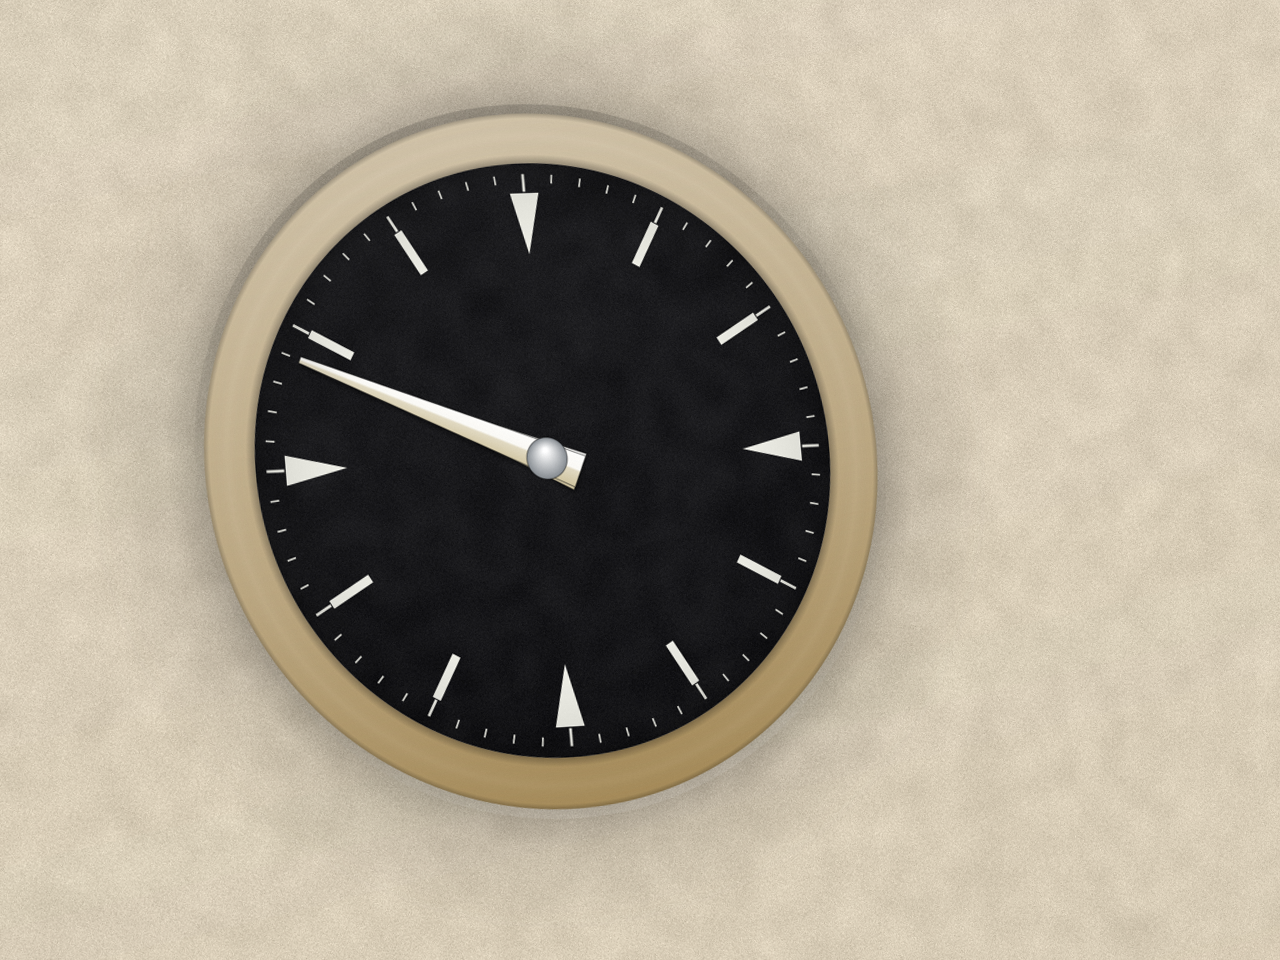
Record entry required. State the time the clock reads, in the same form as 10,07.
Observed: 9,49
